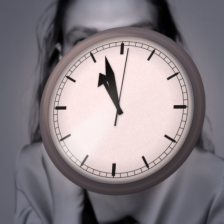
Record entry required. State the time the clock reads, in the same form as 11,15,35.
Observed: 10,57,01
